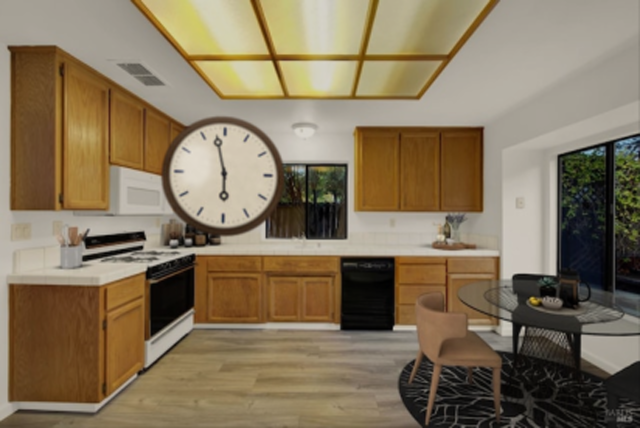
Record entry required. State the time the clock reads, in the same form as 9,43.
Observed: 5,58
